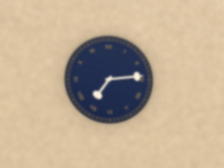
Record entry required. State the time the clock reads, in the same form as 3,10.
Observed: 7,14
